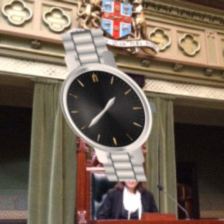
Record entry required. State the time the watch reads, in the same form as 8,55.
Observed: 1,39
